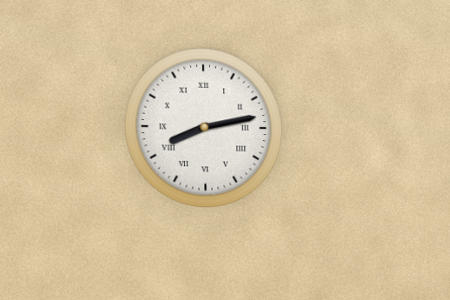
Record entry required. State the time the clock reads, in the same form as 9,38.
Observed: 8,13
